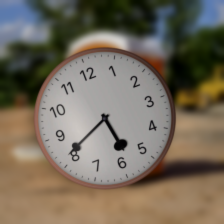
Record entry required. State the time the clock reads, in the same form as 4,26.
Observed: 5,41
